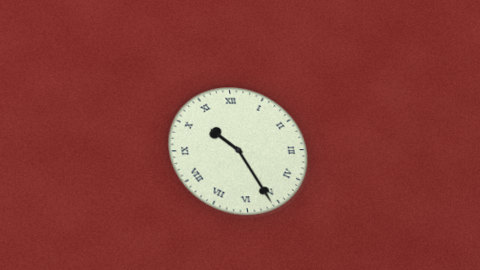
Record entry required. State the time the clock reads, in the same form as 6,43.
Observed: 10,26
